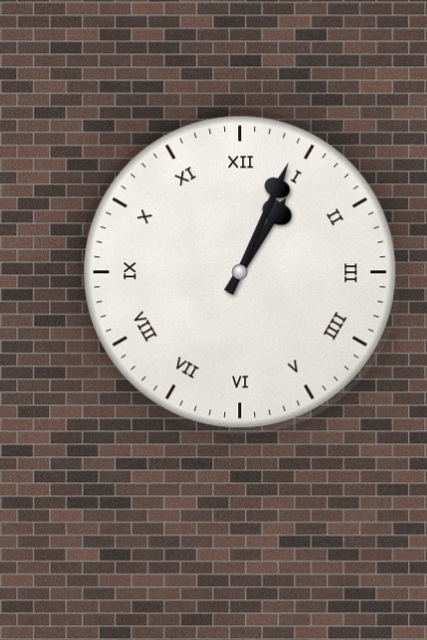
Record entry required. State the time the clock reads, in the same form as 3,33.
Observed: 1,04
